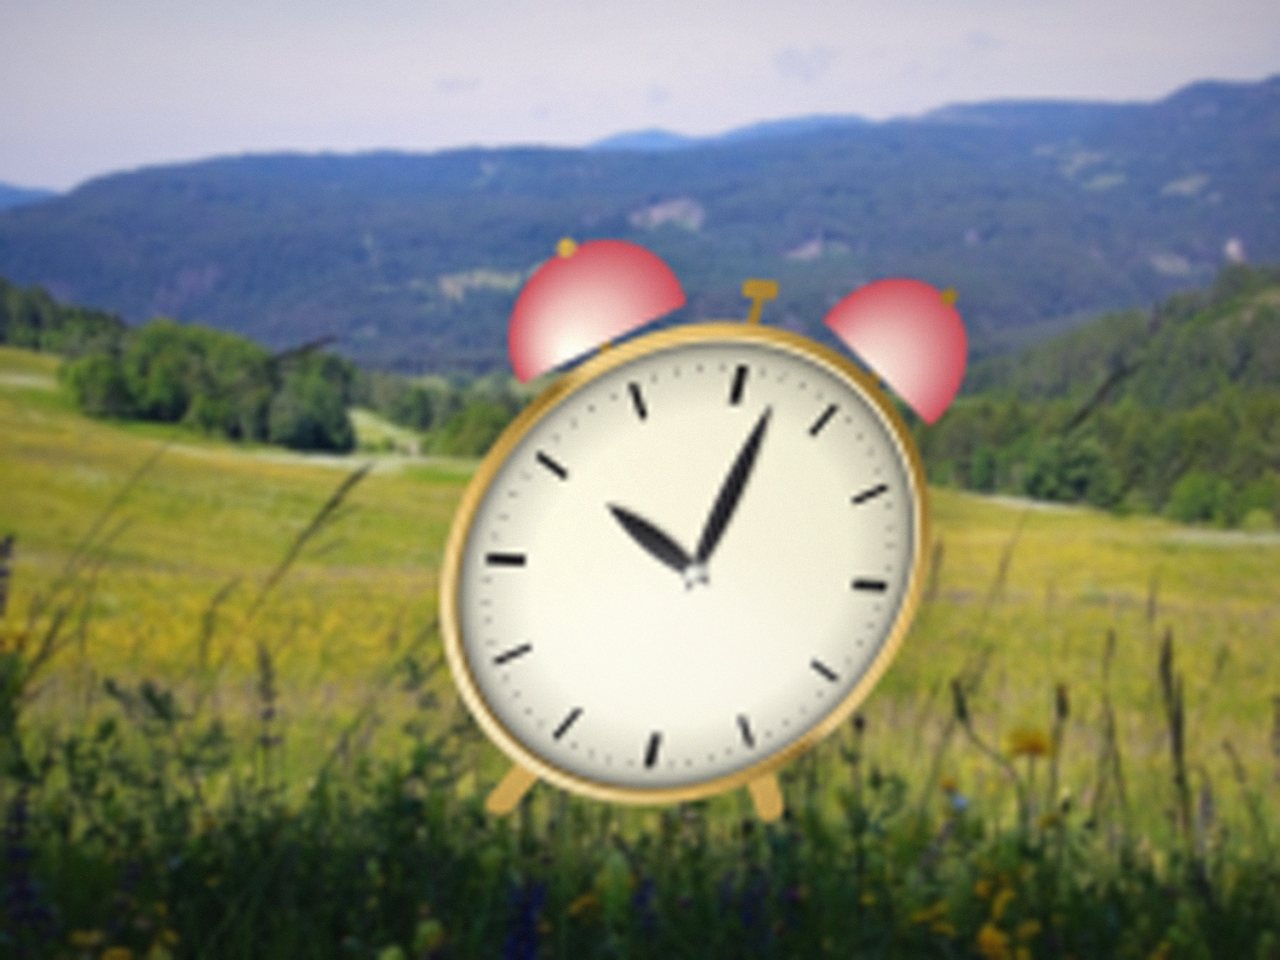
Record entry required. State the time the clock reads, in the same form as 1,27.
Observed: 10,02
